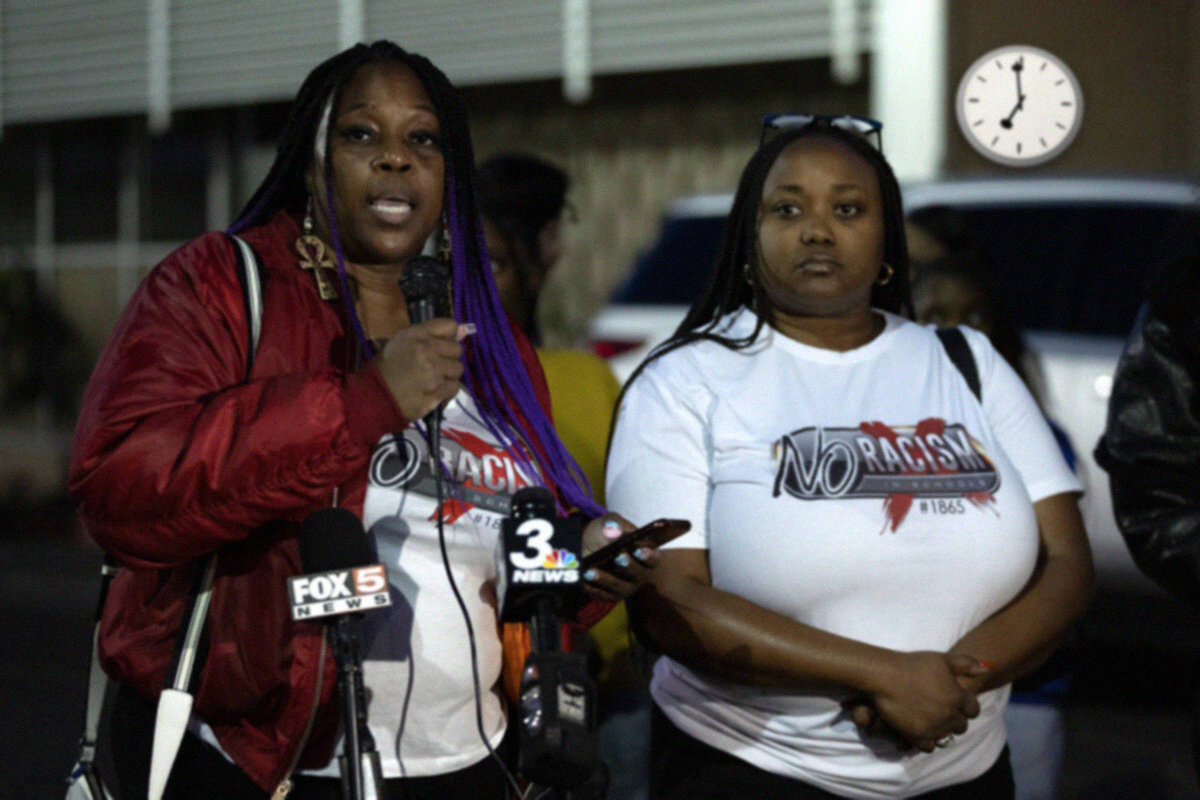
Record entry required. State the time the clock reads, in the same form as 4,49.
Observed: 6,59
